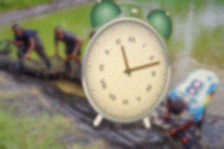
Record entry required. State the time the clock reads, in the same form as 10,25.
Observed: 11,12
